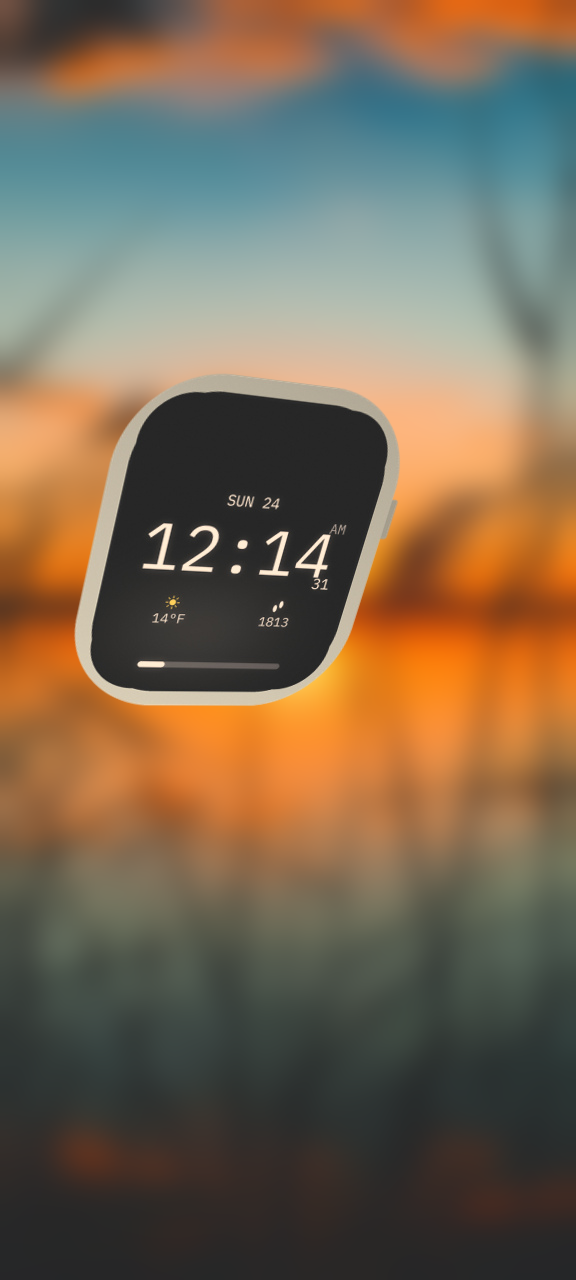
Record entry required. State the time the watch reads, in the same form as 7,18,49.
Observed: 12,14,31
